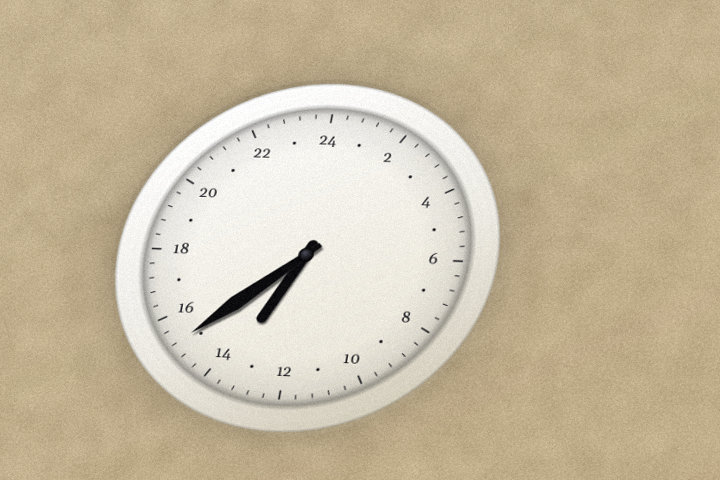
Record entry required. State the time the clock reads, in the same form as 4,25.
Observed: 13,38
